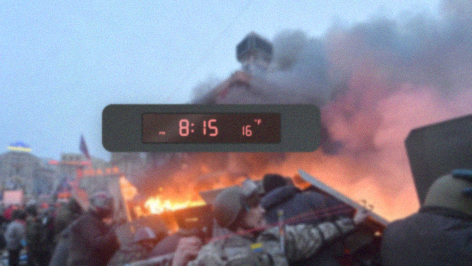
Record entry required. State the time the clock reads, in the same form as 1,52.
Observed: 8,15
